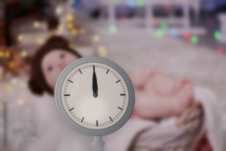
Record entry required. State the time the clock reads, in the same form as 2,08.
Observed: 12,00
